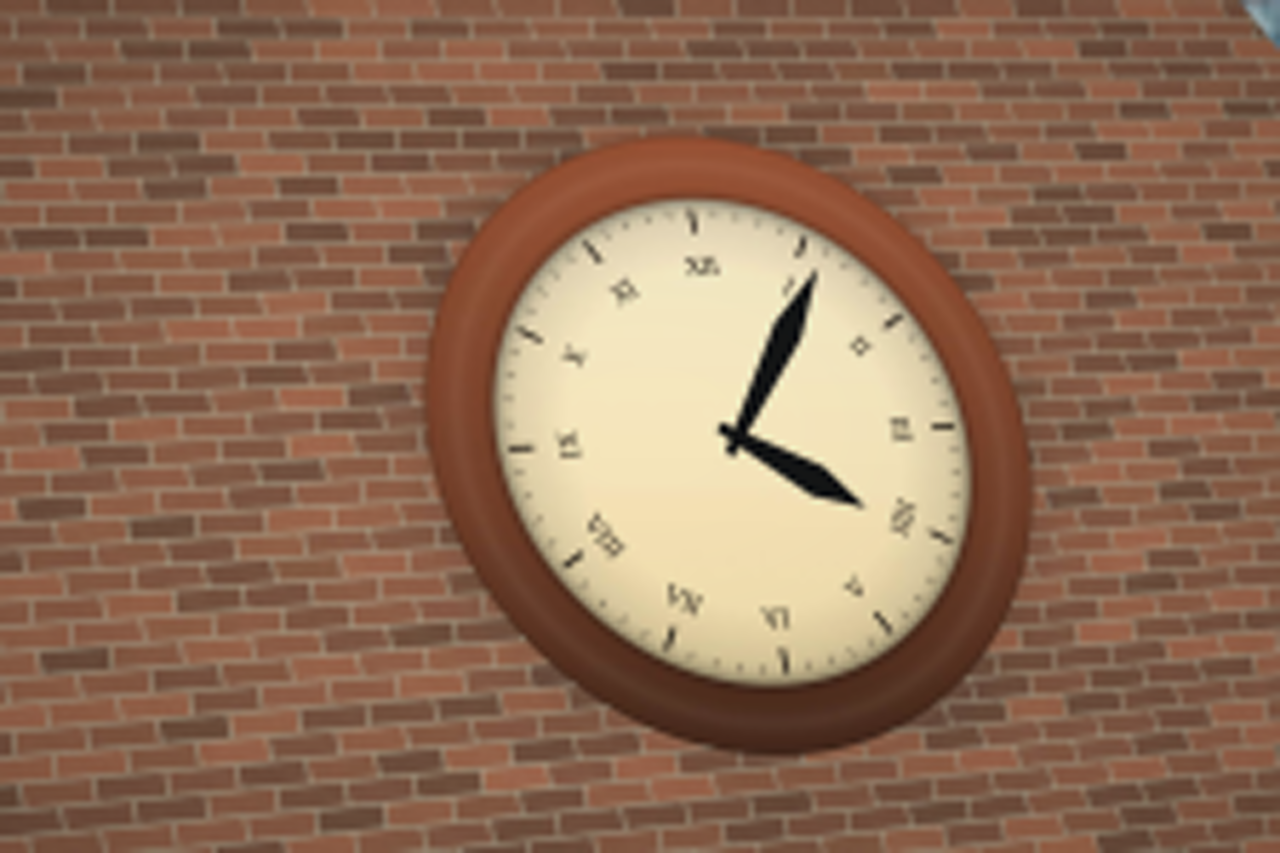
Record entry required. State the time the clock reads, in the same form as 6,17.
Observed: 4,06
